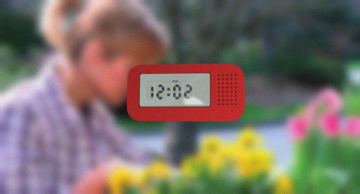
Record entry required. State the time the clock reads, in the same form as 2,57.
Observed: 12,02
